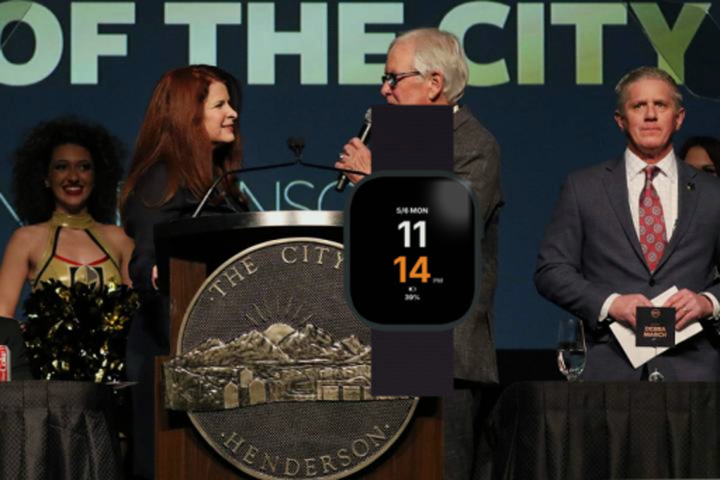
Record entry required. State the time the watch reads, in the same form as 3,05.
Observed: 11,14
